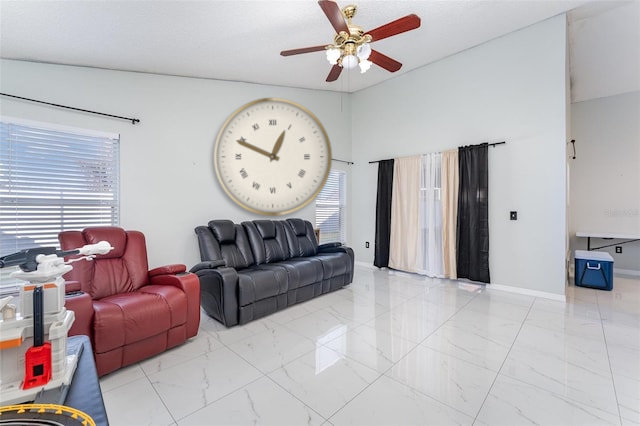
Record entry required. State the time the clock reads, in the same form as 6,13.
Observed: 12,49
